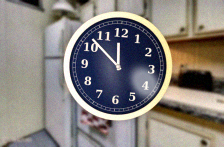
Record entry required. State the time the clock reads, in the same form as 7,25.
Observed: 11,52
